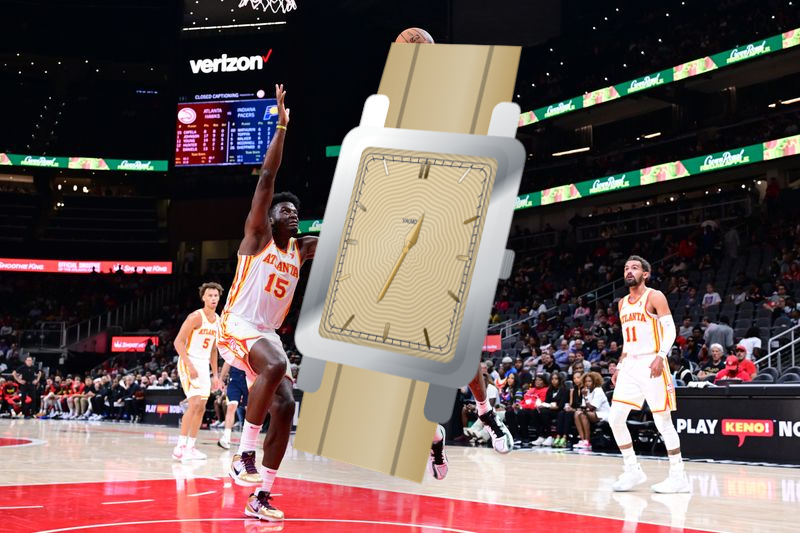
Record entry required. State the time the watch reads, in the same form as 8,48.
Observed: 12,33
